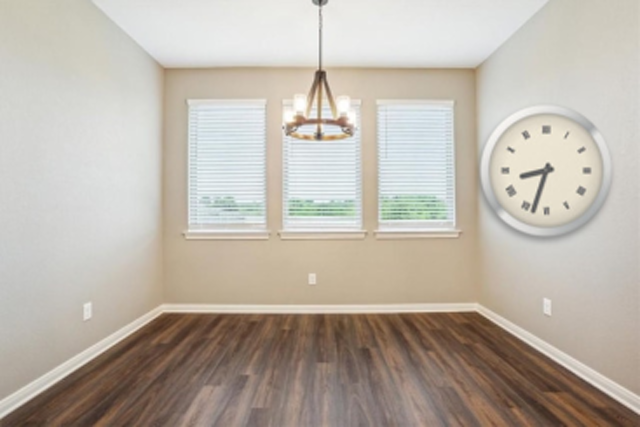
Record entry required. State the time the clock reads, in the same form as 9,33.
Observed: 8,33
